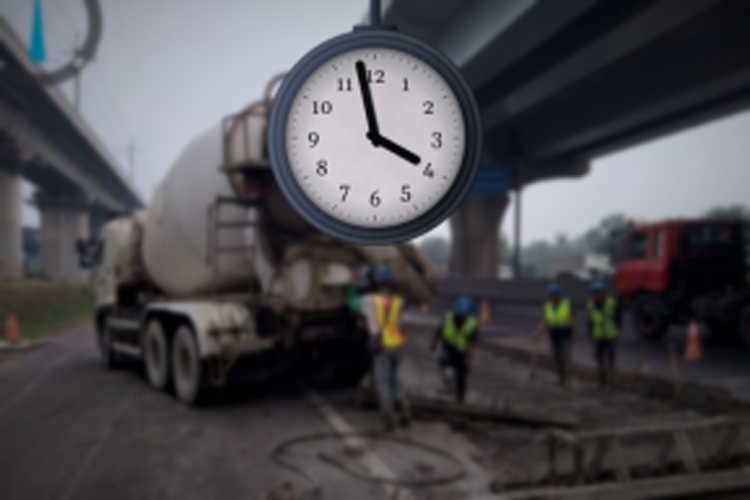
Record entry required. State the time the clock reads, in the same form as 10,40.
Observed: 3,58
